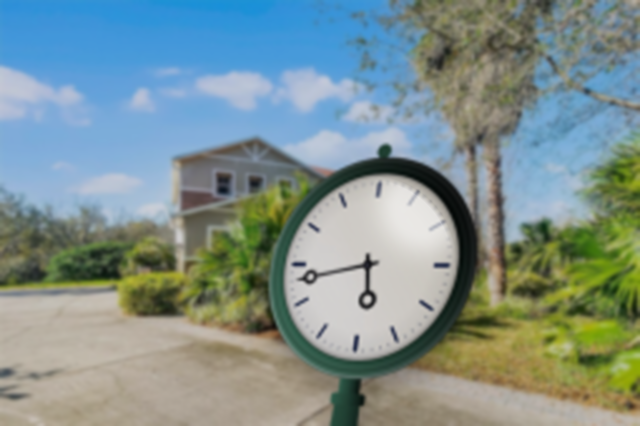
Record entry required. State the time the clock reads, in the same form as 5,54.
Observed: 5,43
